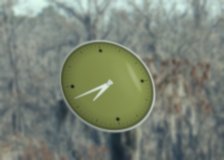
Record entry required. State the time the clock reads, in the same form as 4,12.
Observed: 7,42
